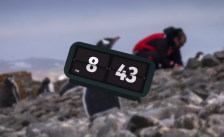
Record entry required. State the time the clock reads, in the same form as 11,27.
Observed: 8,43
